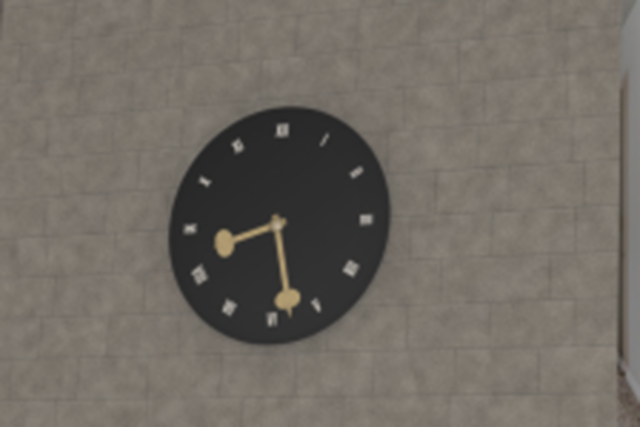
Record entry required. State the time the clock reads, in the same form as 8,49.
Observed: 8,28
